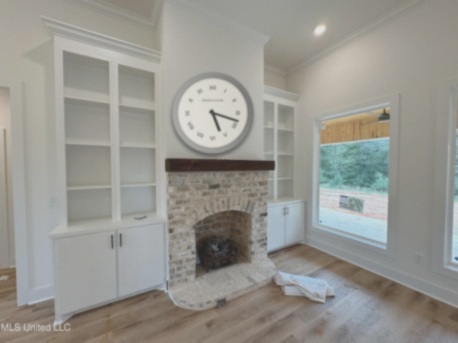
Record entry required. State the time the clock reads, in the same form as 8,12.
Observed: 5,18
